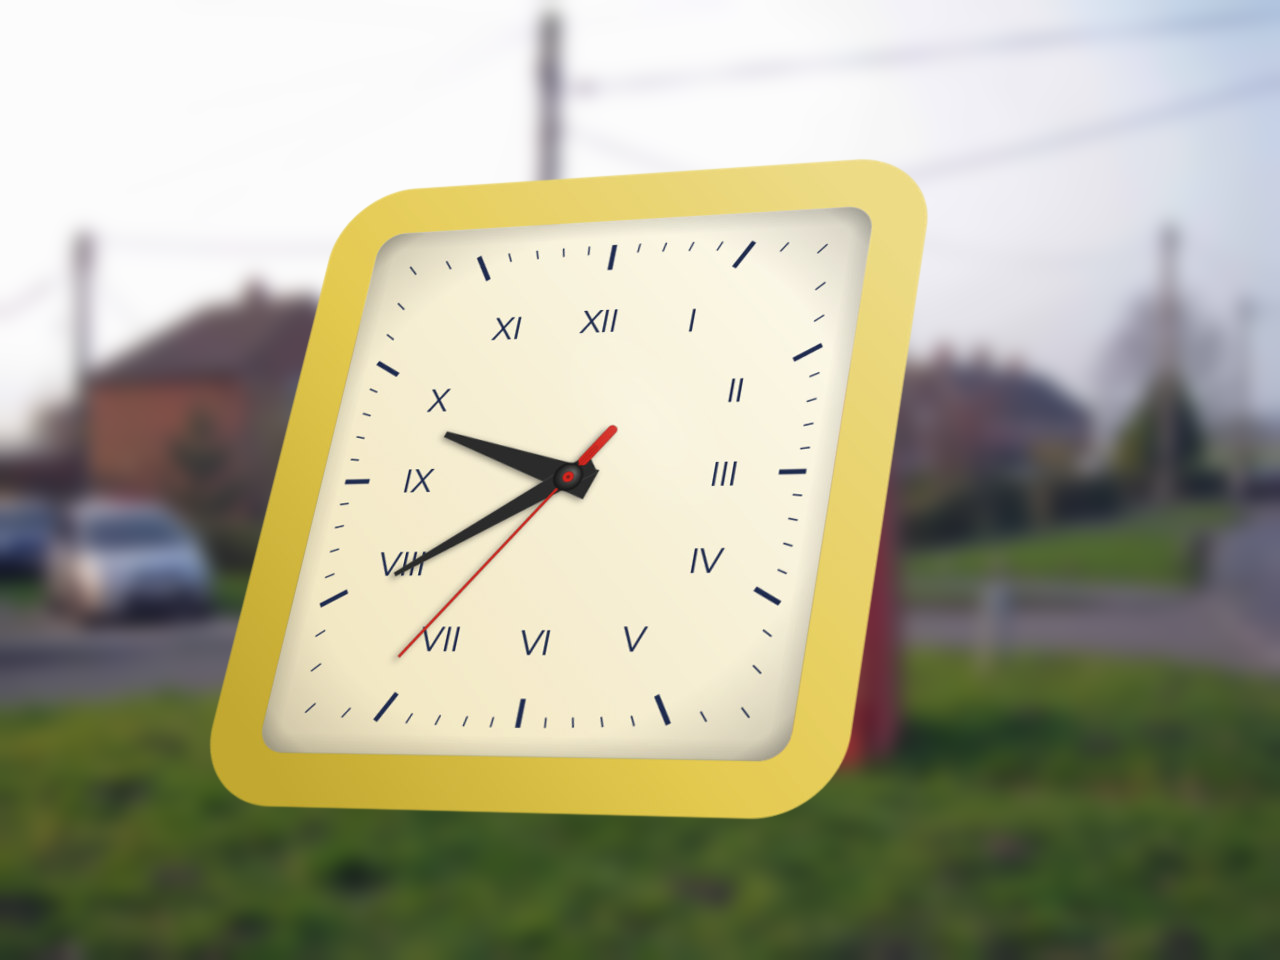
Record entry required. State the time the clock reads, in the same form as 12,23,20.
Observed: 9,39,36
